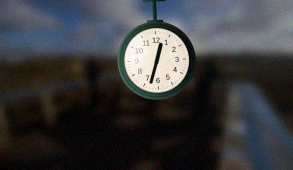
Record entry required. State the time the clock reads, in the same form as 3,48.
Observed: 12,33
